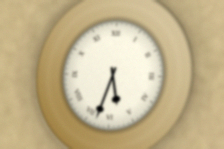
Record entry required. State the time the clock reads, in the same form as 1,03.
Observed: 5,33
